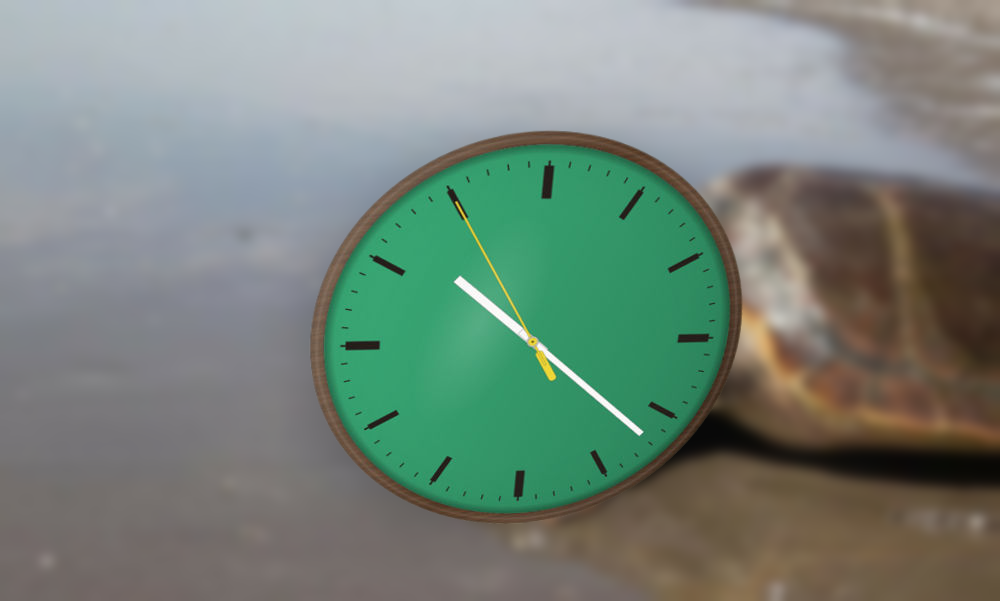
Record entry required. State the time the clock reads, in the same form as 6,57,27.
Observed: 10,21,55
